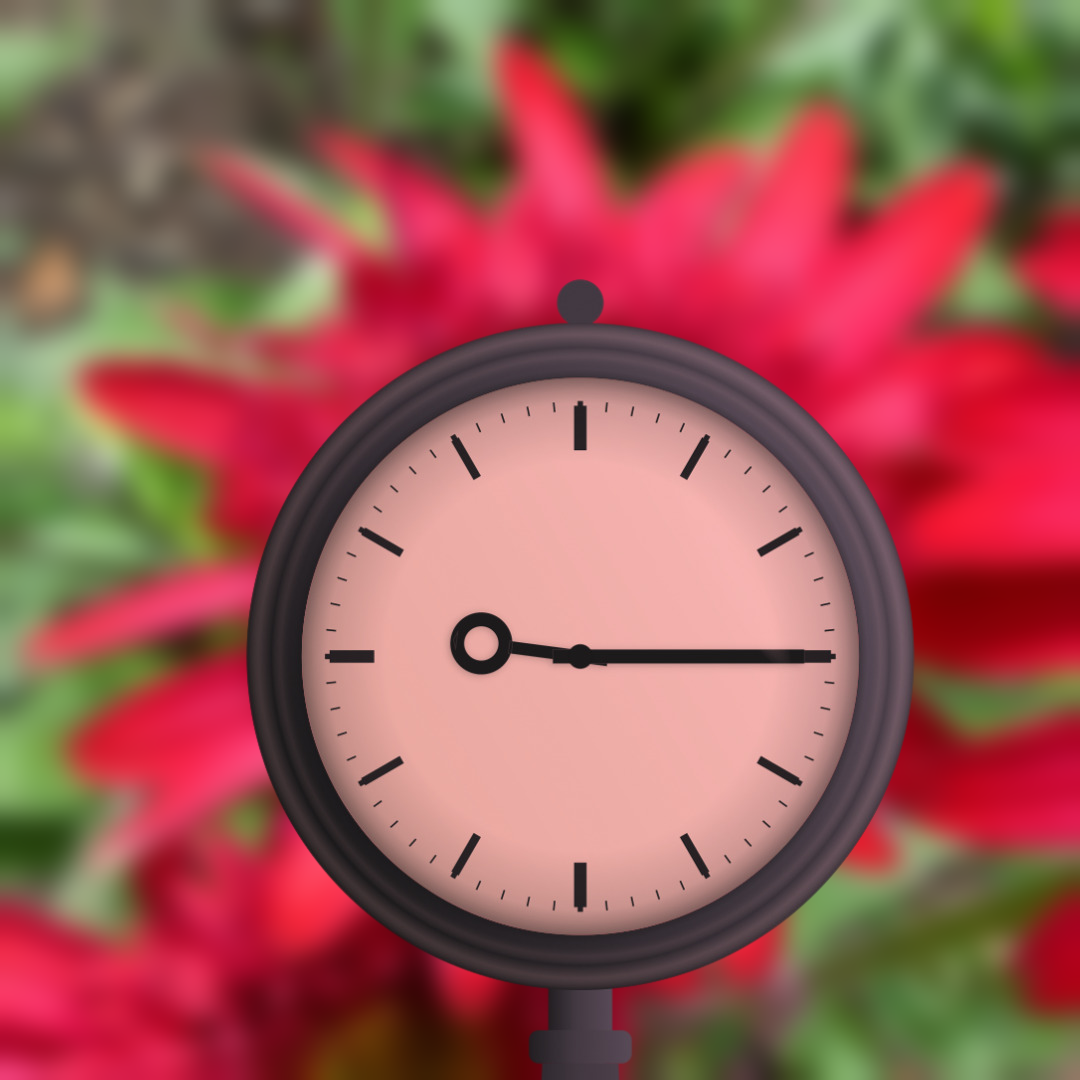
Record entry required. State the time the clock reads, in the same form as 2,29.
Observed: 9,15
